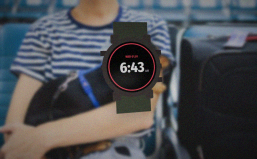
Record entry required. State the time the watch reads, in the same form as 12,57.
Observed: 6,43
